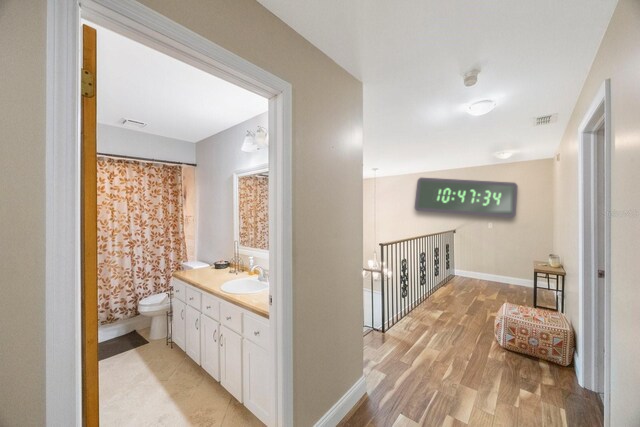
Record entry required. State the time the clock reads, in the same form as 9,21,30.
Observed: 10,47,34
